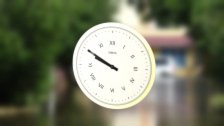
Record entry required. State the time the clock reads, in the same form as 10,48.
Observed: 9,50
